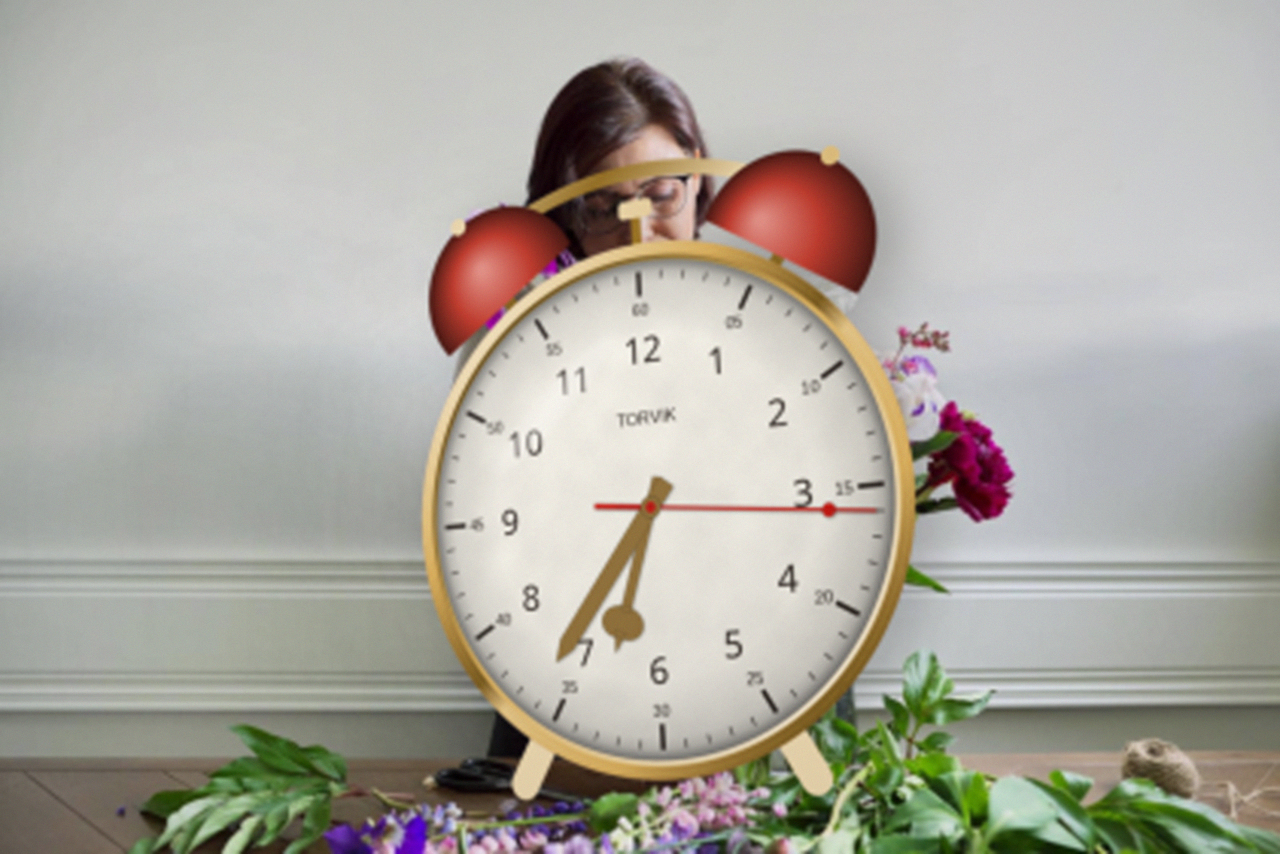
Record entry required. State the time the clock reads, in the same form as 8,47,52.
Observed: 6,36,16
